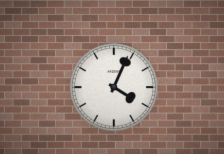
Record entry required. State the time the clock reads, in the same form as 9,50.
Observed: 4,04
